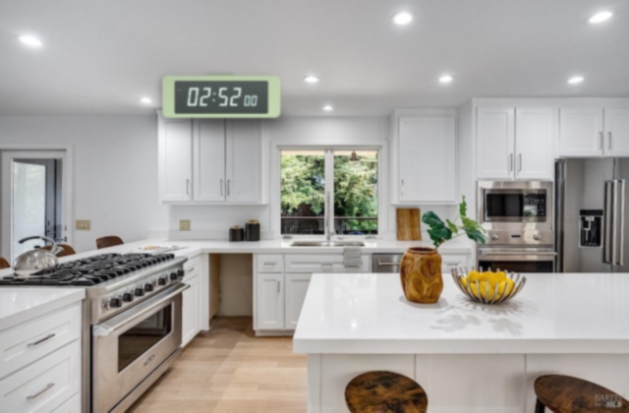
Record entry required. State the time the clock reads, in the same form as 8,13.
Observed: 2,52
